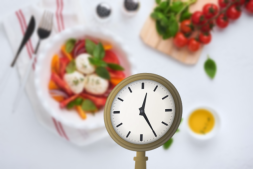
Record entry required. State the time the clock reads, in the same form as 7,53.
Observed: 12,25
